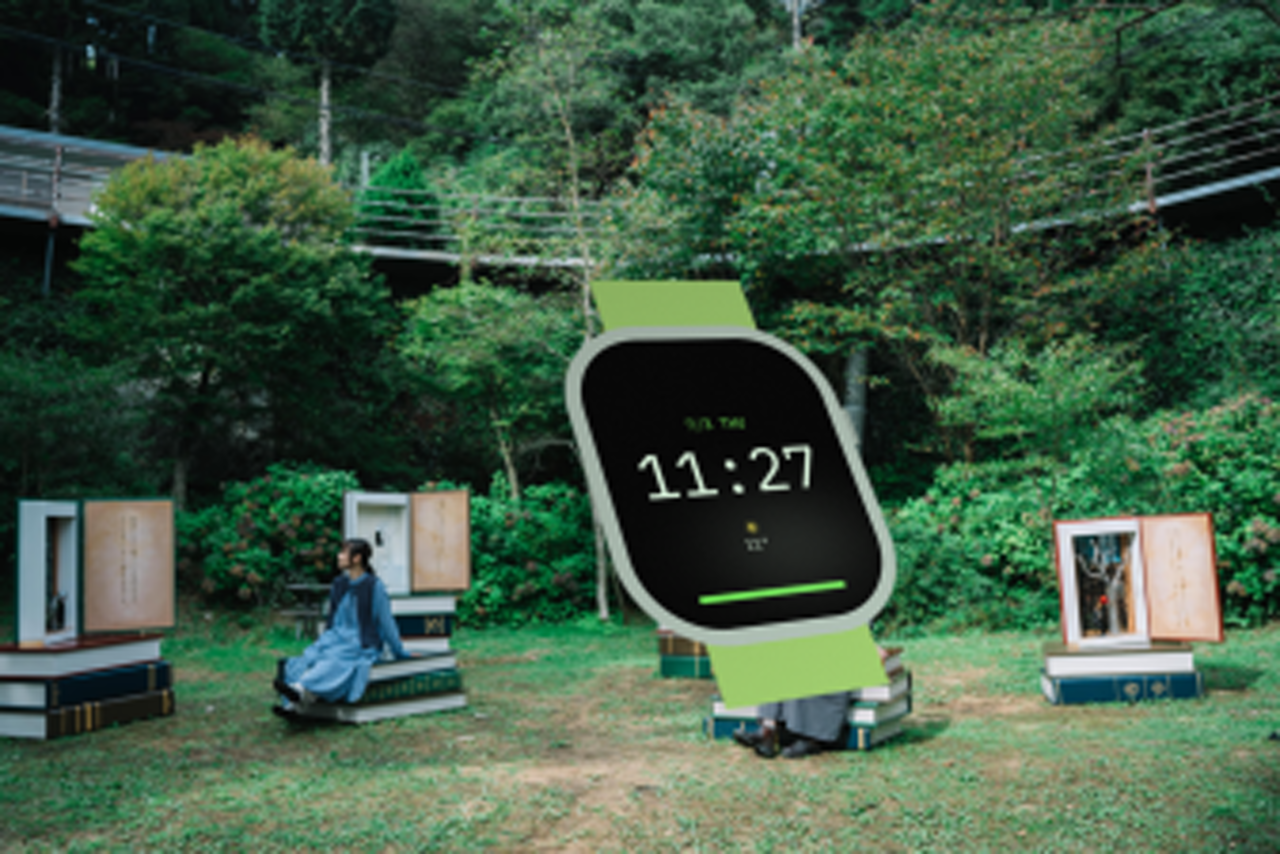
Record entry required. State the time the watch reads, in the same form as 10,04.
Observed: 11,27
